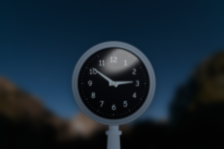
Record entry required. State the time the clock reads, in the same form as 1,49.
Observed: 2,51
